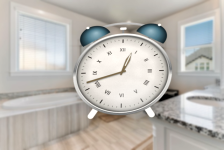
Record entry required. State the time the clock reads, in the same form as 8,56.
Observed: 12,42
